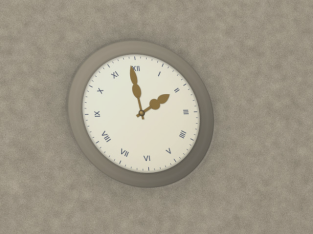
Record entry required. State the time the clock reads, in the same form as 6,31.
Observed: 1,59
